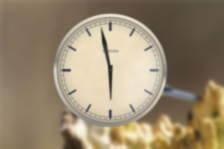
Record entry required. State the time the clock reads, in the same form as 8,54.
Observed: 5,58
